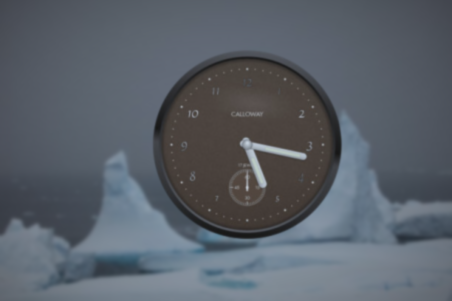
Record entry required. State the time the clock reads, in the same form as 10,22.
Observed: 5,17
